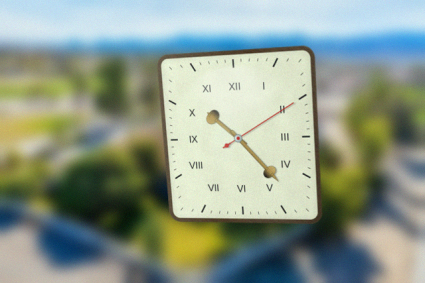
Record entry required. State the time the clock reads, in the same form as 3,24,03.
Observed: 10,23,10
